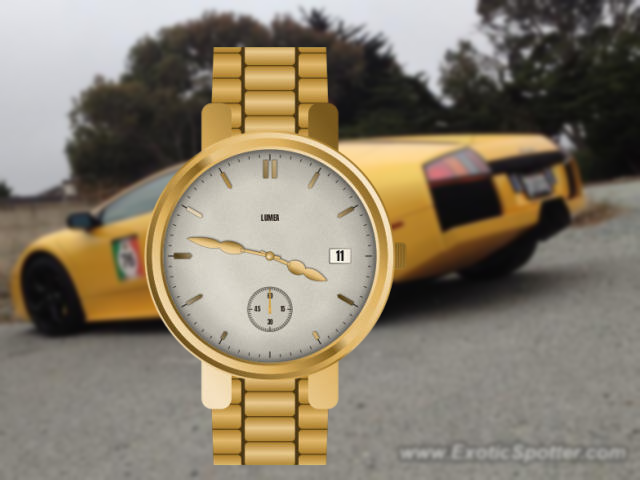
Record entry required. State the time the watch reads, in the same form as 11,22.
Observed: 3,47
